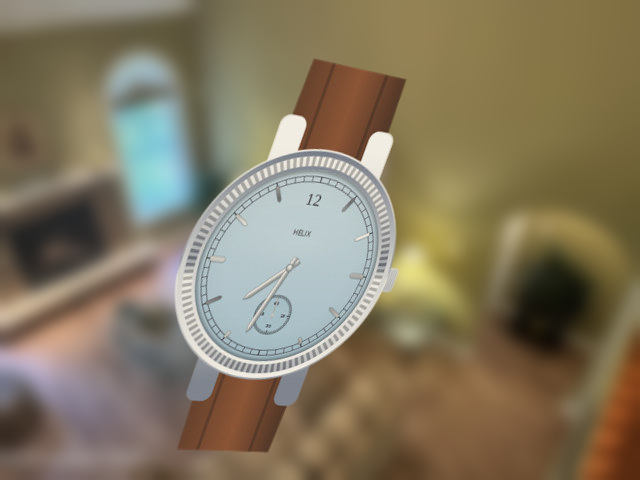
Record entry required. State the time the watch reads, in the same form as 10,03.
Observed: 7,33
